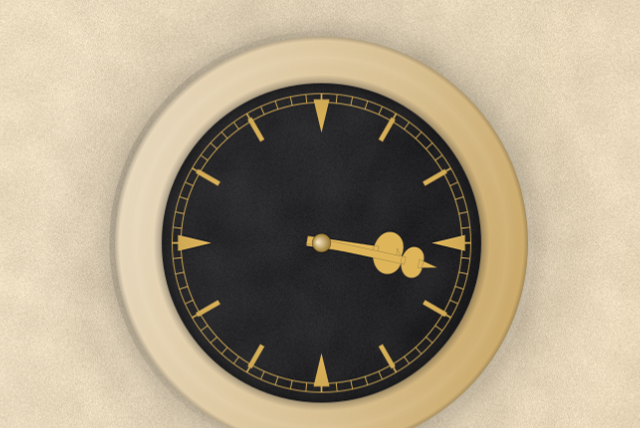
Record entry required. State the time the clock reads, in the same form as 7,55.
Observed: 3,17
